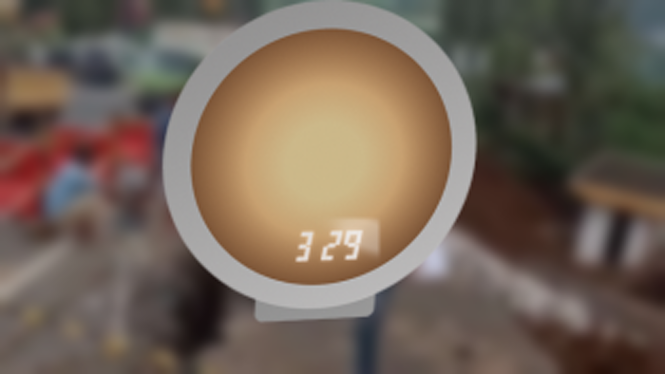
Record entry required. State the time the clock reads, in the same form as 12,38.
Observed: 3,29
